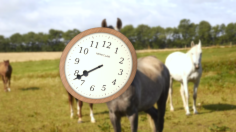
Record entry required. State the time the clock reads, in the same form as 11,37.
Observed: 7,38
